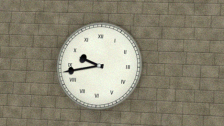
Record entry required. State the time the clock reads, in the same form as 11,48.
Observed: 9,43
